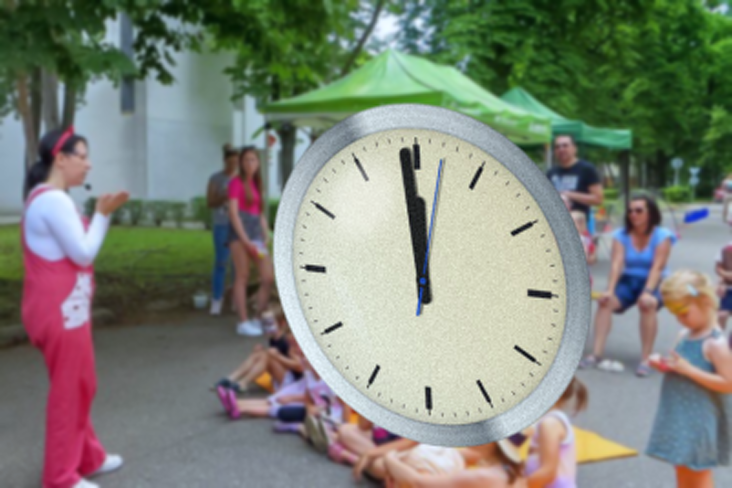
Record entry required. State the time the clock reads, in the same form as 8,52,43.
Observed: 11,59,02
